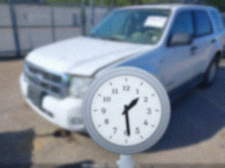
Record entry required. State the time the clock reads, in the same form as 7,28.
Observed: 1,29
